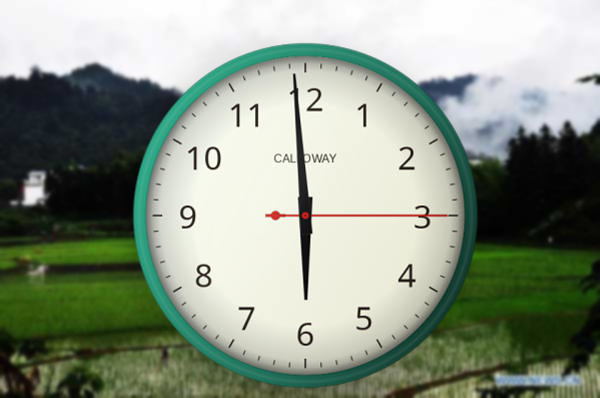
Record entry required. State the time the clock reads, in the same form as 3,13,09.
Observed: 5,59,15
